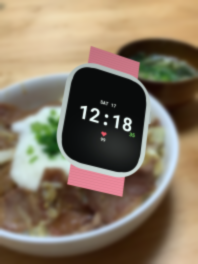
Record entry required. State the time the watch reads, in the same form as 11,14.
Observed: 12,18
